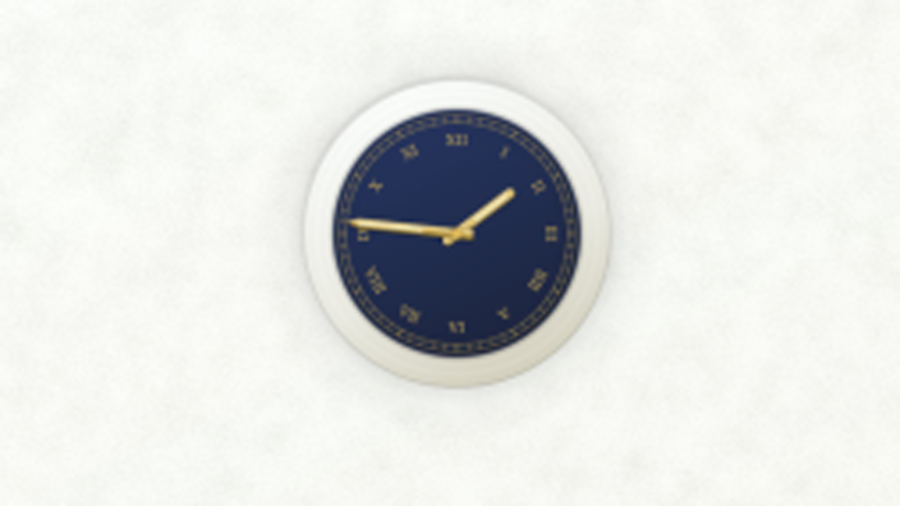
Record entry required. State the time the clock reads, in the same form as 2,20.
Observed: 1,46
